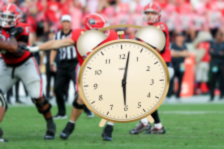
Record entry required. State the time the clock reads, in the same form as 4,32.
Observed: 6,02
